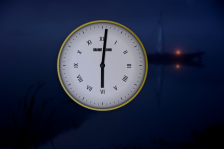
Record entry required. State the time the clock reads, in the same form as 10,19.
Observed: 6,01
